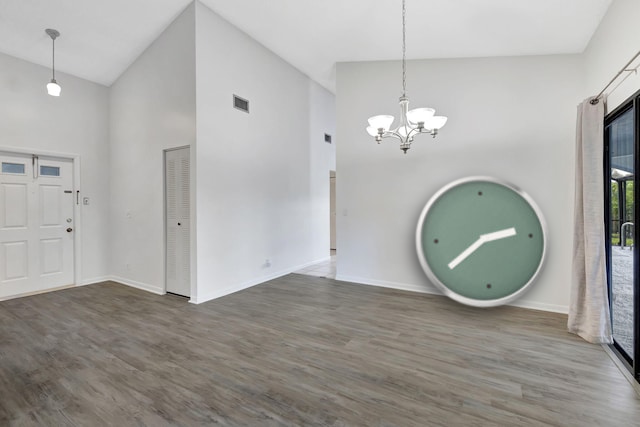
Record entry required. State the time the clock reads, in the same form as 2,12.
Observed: 2,39
